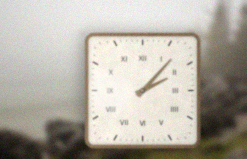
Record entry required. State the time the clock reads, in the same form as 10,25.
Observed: 2,07
